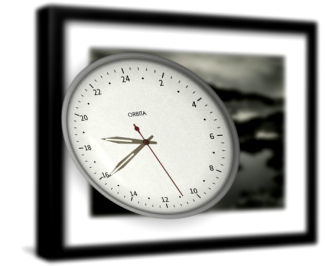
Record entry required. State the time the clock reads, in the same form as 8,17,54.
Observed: 18,39,27
